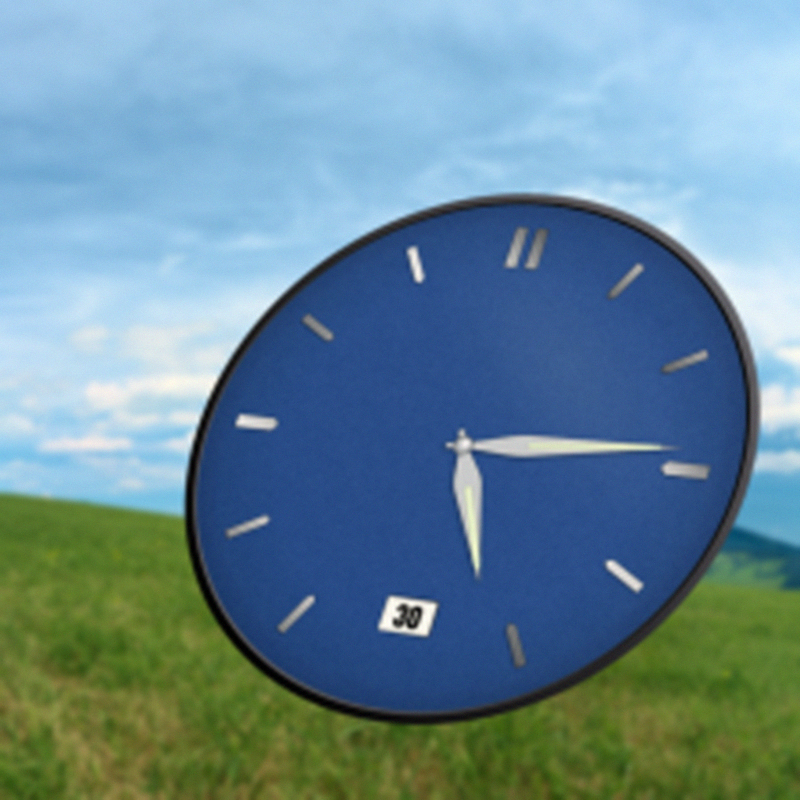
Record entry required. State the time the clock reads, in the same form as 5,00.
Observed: 5,14
